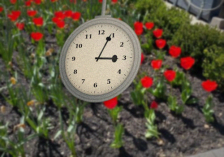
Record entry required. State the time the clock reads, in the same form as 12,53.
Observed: 3,04
